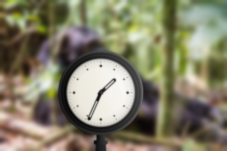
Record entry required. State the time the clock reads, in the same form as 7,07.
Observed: 1,34
